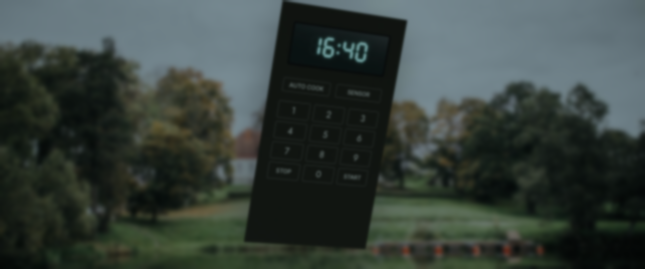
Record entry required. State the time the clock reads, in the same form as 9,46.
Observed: 16,40
